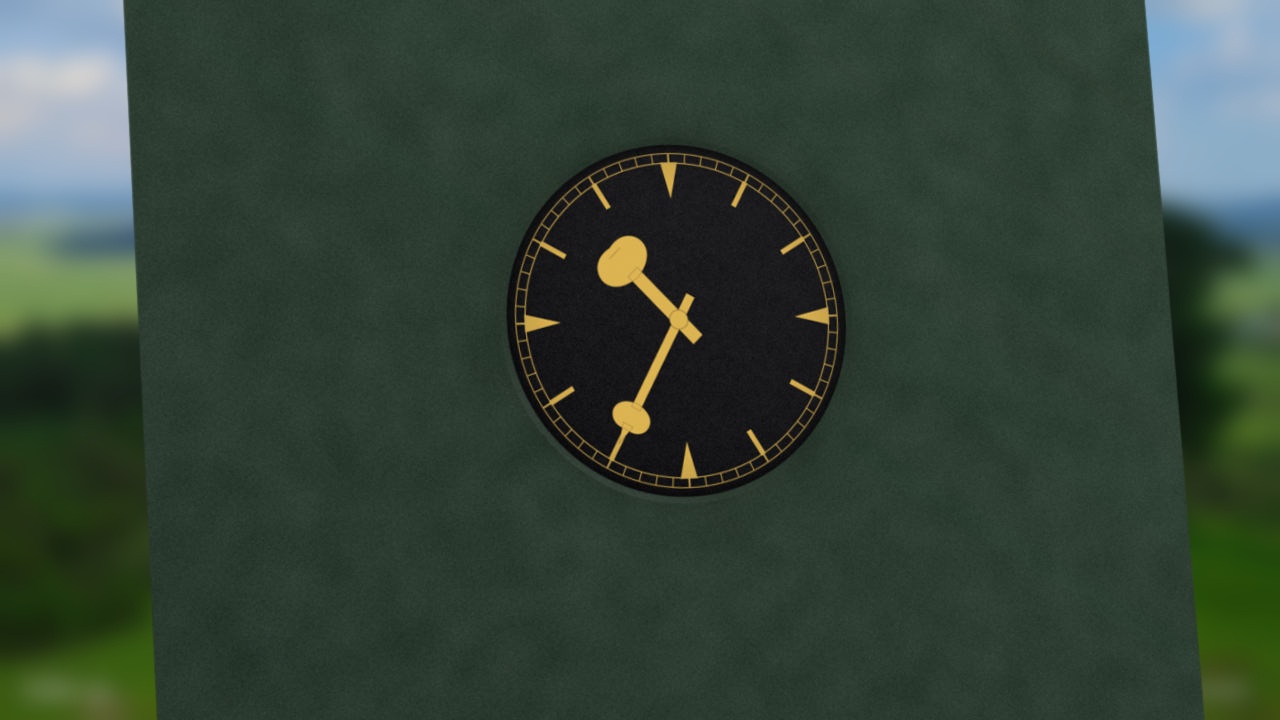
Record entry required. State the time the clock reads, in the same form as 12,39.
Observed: 10,35
